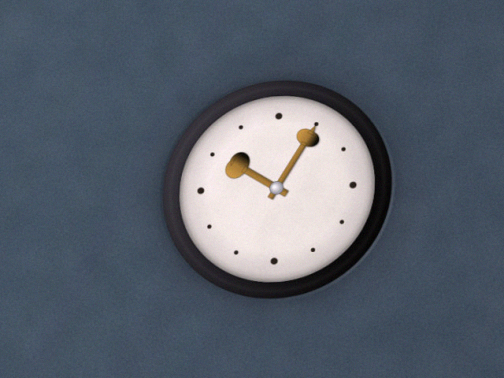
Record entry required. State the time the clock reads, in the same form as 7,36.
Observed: 10,05
